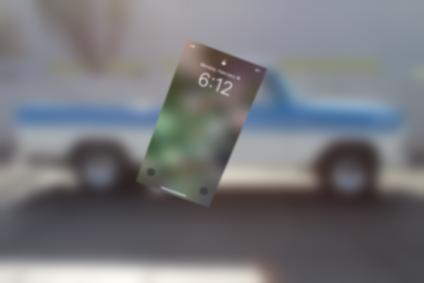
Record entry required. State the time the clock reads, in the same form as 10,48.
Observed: 6,12
